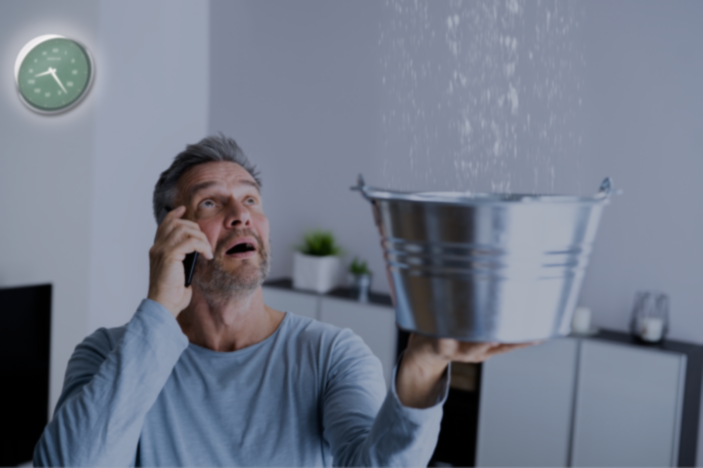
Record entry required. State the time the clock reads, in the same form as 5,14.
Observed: 8,23
